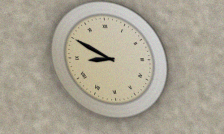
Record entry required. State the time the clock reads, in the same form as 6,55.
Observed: 8,50
